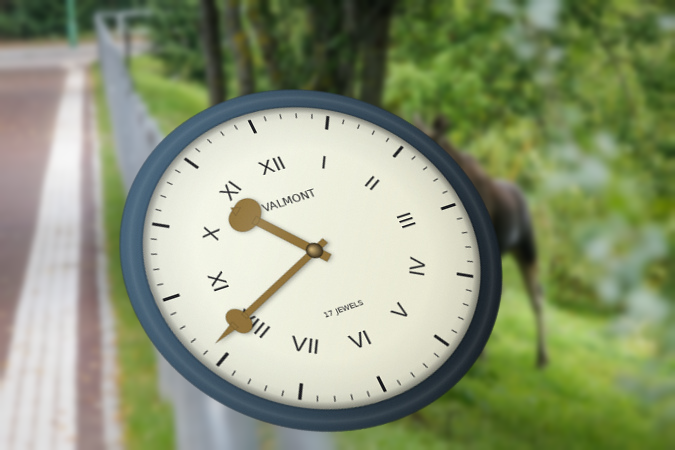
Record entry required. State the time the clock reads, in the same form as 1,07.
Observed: 10,41
